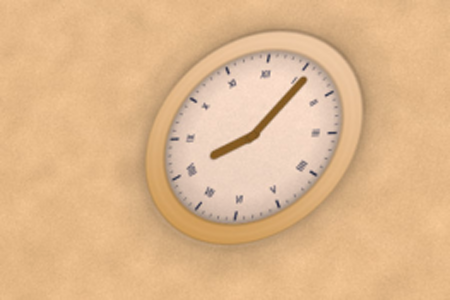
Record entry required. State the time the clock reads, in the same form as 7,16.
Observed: 8,06
